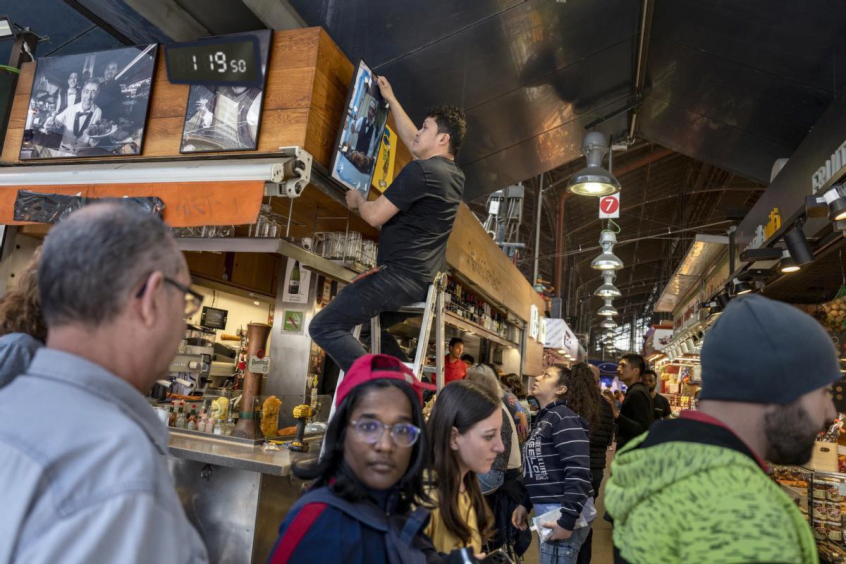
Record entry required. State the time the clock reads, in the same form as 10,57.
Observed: 1,19
